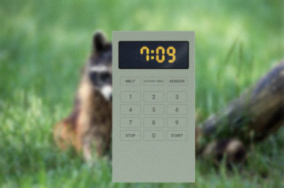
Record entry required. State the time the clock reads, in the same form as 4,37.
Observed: 7,09
